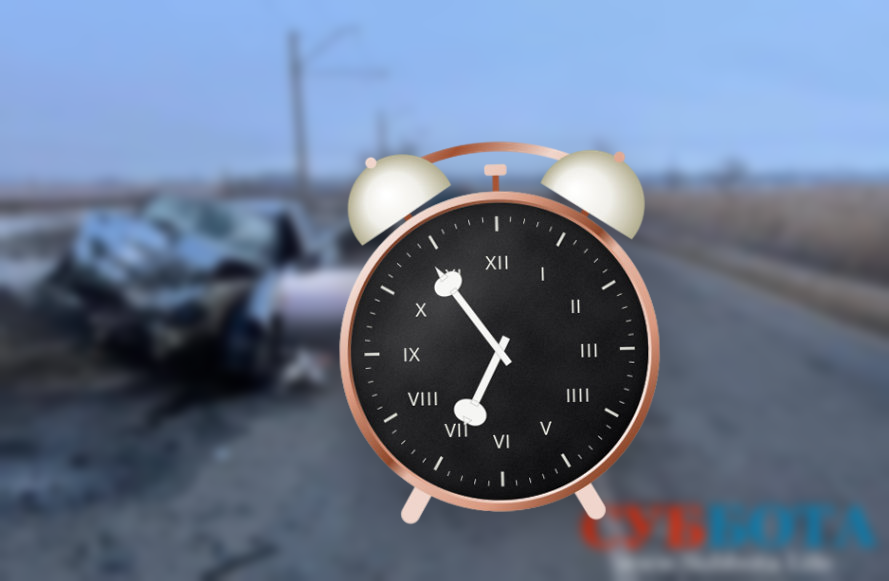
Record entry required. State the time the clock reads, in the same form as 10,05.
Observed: 6,54
